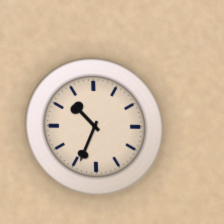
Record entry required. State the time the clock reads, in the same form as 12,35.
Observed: 10,34
